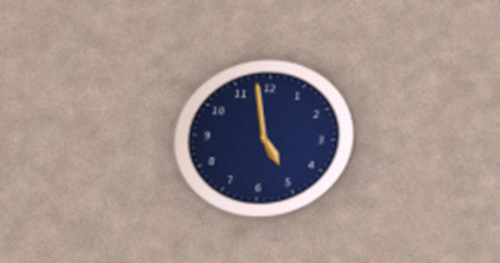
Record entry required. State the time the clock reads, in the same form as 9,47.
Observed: 4,58
